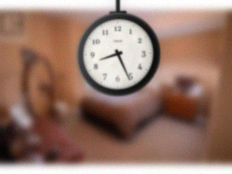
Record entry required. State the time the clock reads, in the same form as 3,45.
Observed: 8,26
